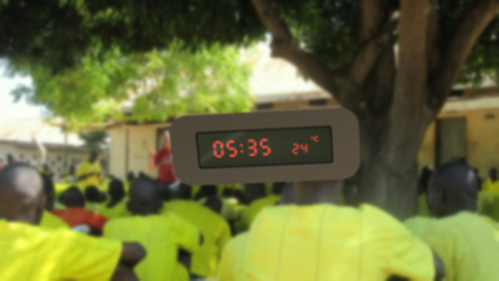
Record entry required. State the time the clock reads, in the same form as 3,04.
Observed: 5,35
